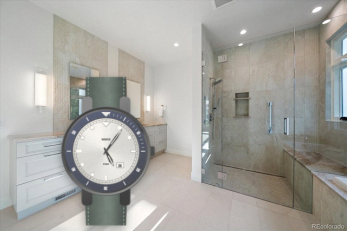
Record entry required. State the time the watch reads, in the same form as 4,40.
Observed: 5,06
